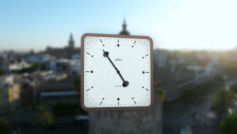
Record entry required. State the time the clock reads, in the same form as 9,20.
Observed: 4,54
